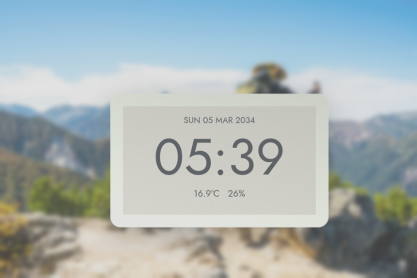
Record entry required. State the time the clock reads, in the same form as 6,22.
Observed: 5,39
